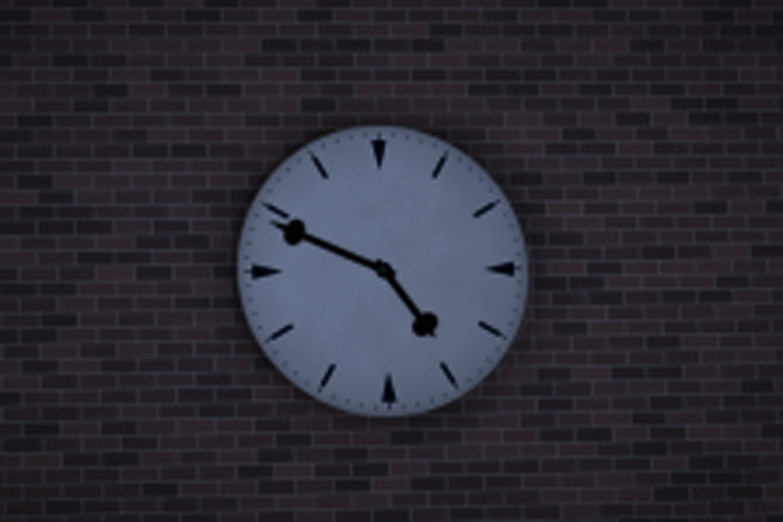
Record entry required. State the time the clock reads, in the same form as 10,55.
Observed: 4,49
